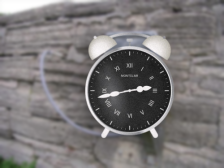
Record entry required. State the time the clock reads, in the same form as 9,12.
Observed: 2,43
